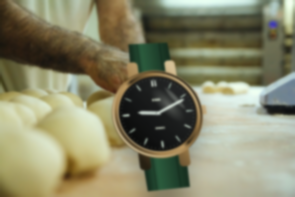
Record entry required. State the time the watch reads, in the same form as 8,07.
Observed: 9,11
